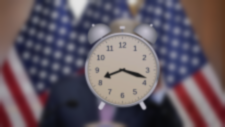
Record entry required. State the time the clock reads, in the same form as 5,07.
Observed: 8,18
